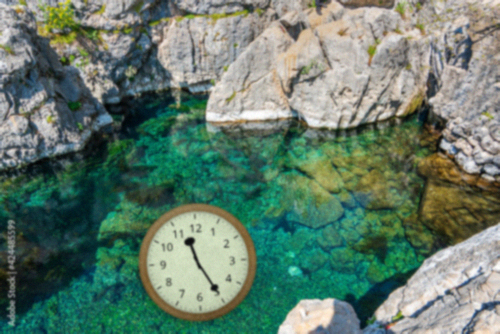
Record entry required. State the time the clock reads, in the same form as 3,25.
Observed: 11,25
